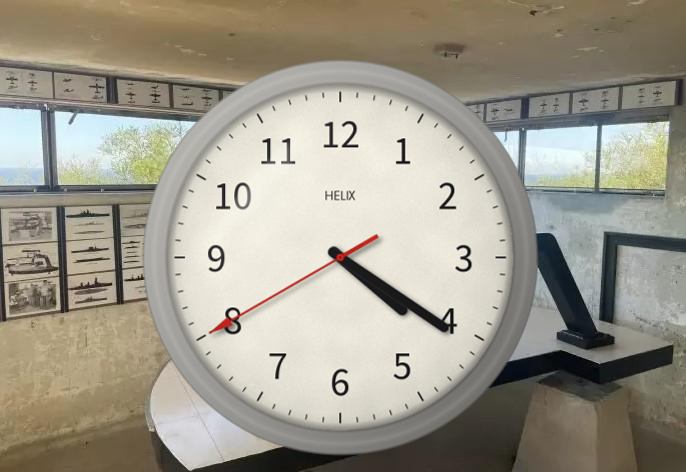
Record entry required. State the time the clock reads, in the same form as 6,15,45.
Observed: 4,20,40
